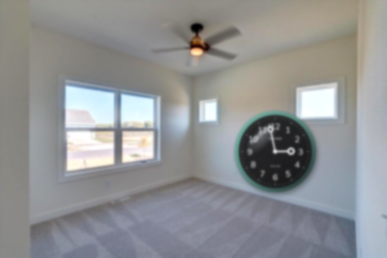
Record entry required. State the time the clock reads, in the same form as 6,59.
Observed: 2,58
